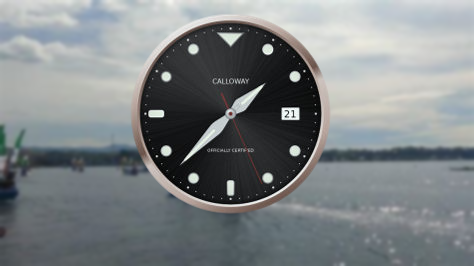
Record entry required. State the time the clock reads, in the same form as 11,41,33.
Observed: 1,37,26
